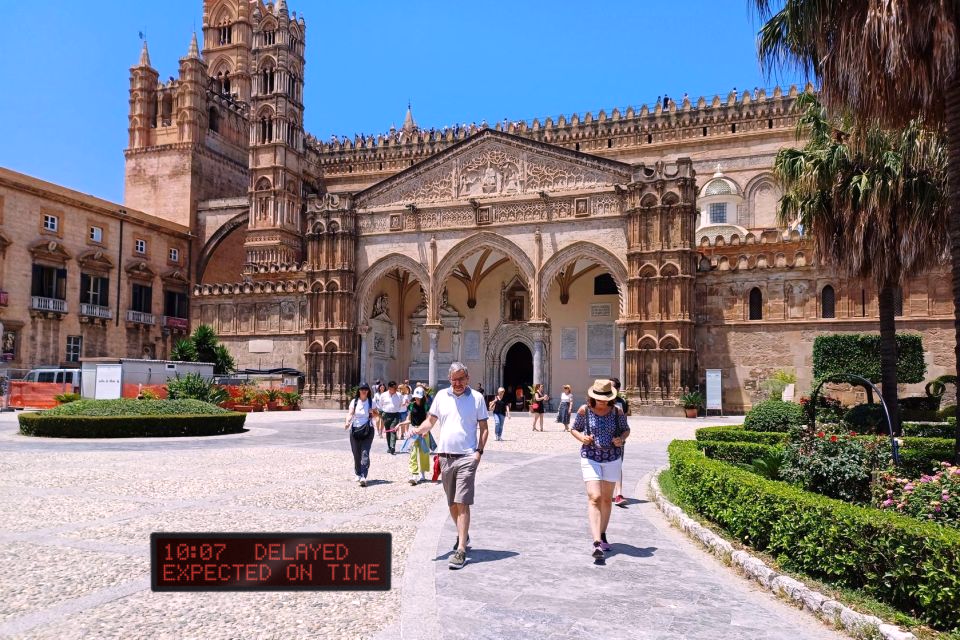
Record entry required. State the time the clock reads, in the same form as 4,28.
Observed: 10,07
